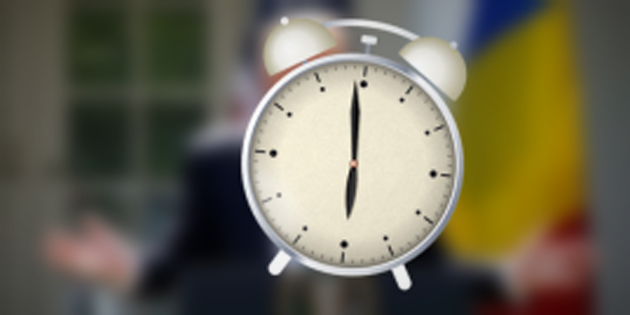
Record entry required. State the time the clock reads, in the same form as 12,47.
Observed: 5,59
